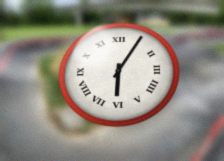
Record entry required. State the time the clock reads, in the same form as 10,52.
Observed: 6,05
